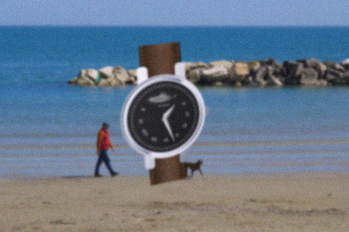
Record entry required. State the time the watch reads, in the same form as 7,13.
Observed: 1,27
